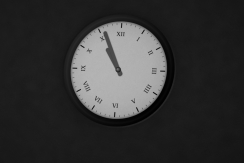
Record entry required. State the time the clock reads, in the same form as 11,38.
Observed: 10,56
